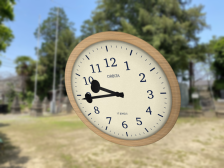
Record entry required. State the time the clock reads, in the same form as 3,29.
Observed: 9,44
